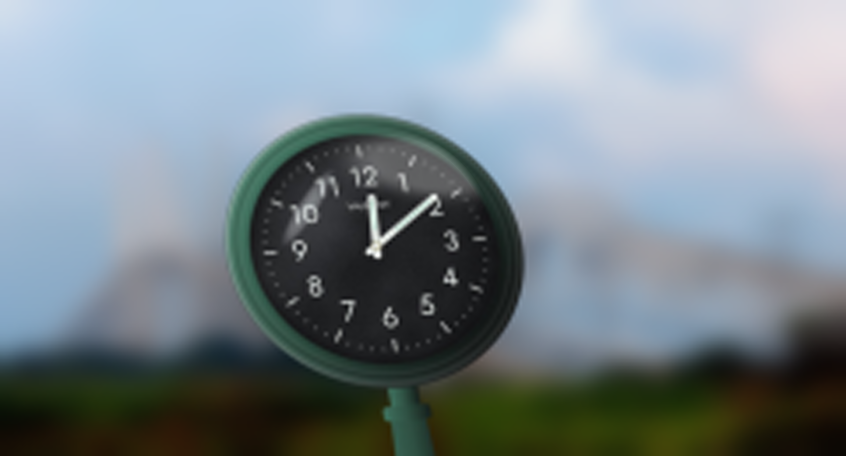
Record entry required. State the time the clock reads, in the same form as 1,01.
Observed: 12,09
